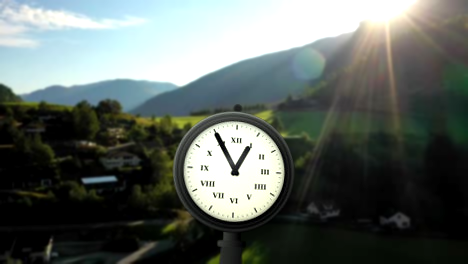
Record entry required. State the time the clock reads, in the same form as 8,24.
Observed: 12,55
